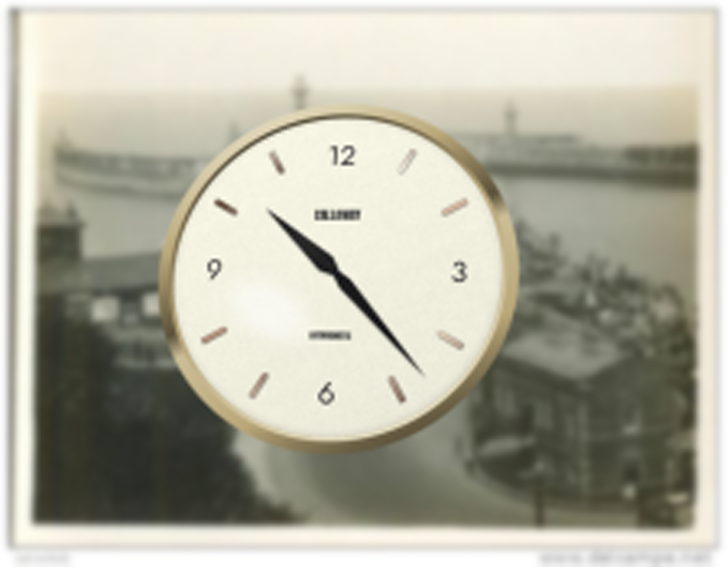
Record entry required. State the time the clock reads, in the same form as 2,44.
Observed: 10,23
